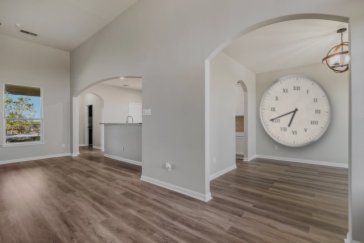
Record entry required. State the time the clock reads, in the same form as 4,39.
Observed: 6,41
